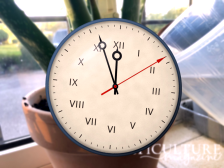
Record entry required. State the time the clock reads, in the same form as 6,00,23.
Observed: 11,56,09
